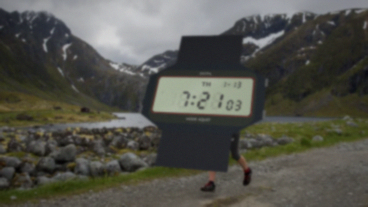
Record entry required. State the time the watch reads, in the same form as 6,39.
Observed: 7,21
